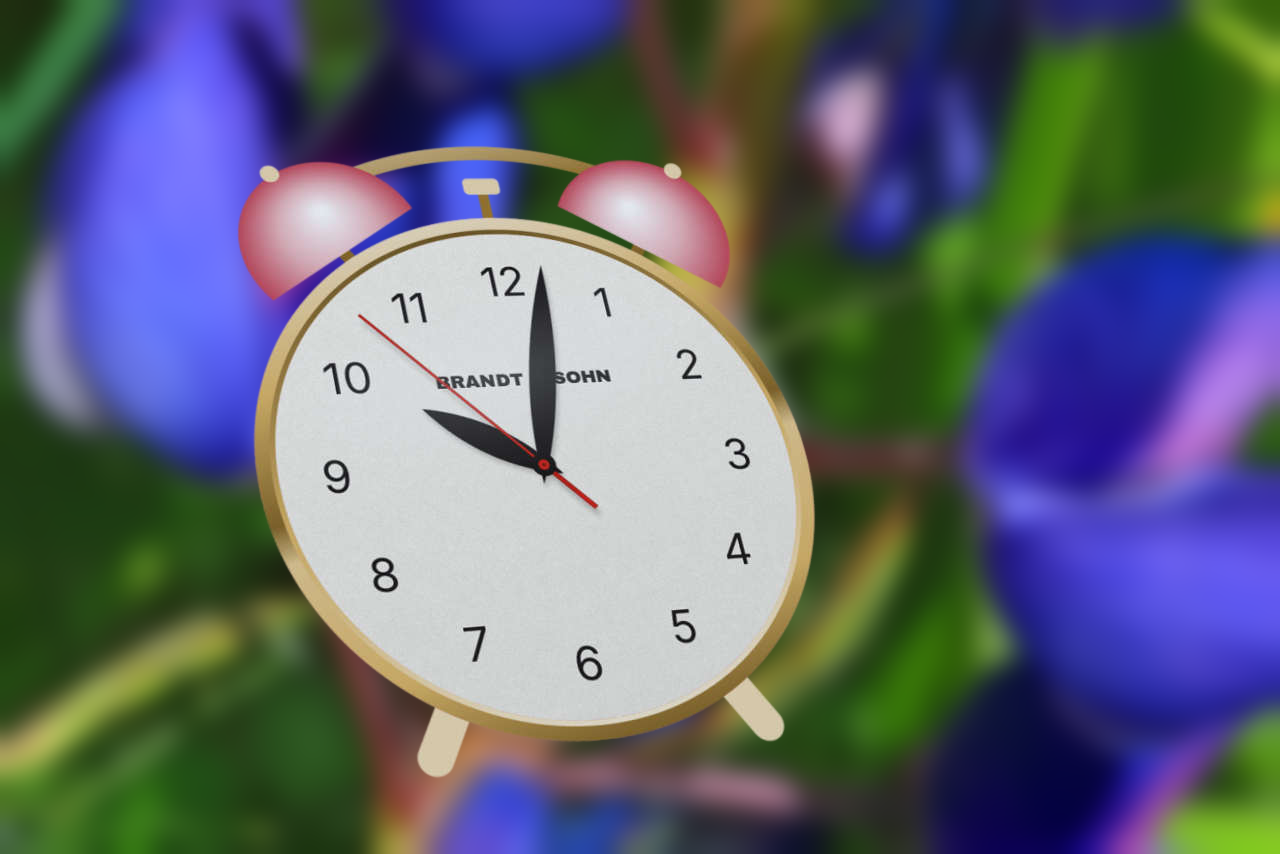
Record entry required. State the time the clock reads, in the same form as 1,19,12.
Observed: 10,01,53
